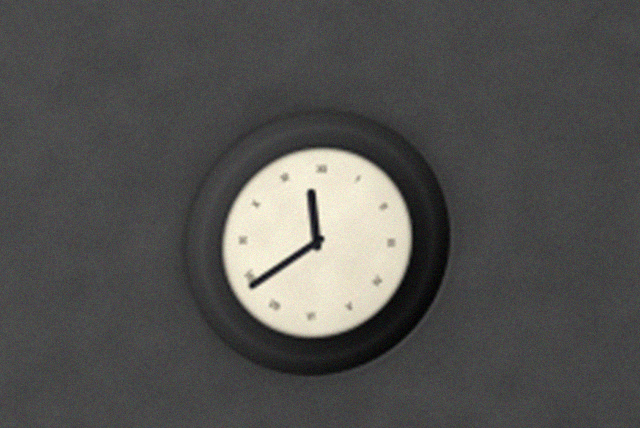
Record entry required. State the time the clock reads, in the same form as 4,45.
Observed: 11,39
